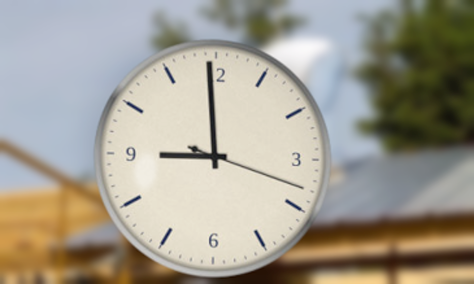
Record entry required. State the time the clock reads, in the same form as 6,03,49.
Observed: 8,59,18
